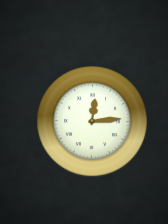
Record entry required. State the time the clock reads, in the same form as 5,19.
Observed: 12,14
